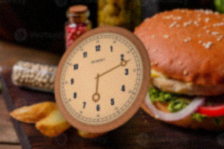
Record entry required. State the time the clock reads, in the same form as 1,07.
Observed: 6,12
